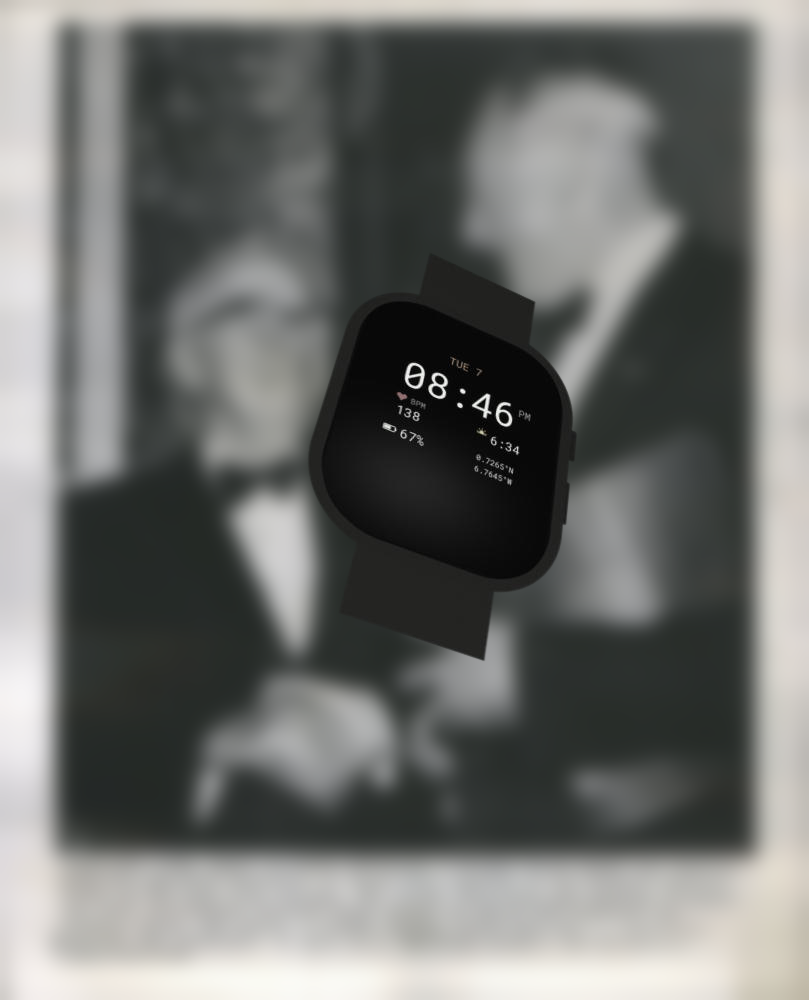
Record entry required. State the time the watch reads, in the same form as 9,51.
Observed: 8,46
